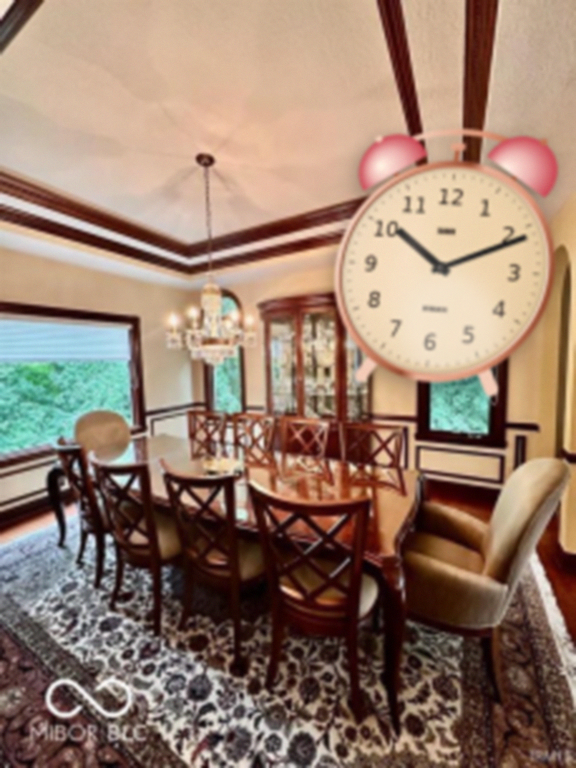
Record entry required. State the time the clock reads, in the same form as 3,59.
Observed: 10,11
